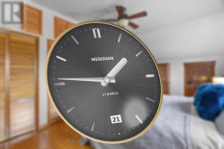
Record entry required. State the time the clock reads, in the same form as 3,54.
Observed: 1,46
